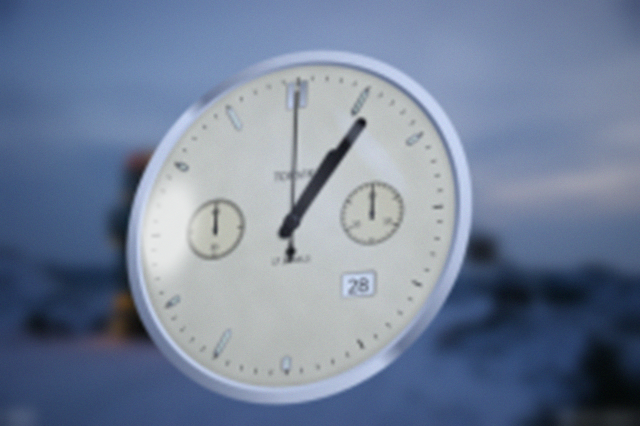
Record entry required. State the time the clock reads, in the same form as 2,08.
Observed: 1,06
